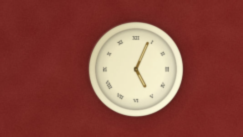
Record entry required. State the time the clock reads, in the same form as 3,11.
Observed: 5,04
